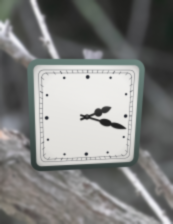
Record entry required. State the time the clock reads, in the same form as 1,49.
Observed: 2,18
